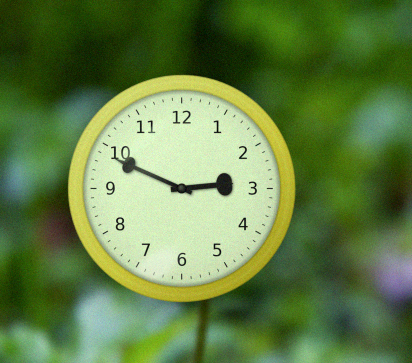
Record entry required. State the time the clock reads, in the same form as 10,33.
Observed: 2,49
